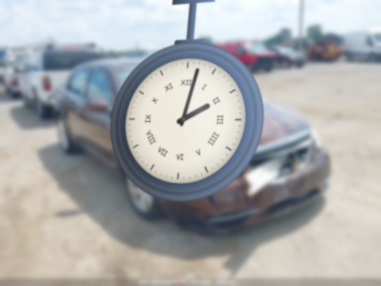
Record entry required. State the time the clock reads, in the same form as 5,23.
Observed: 2,02
